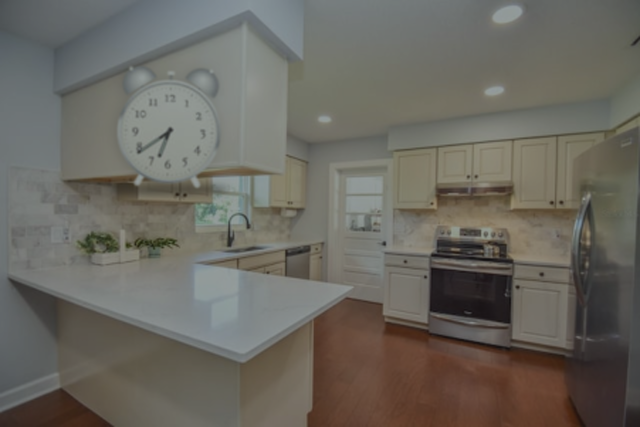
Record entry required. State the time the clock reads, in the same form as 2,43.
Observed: 6,39
